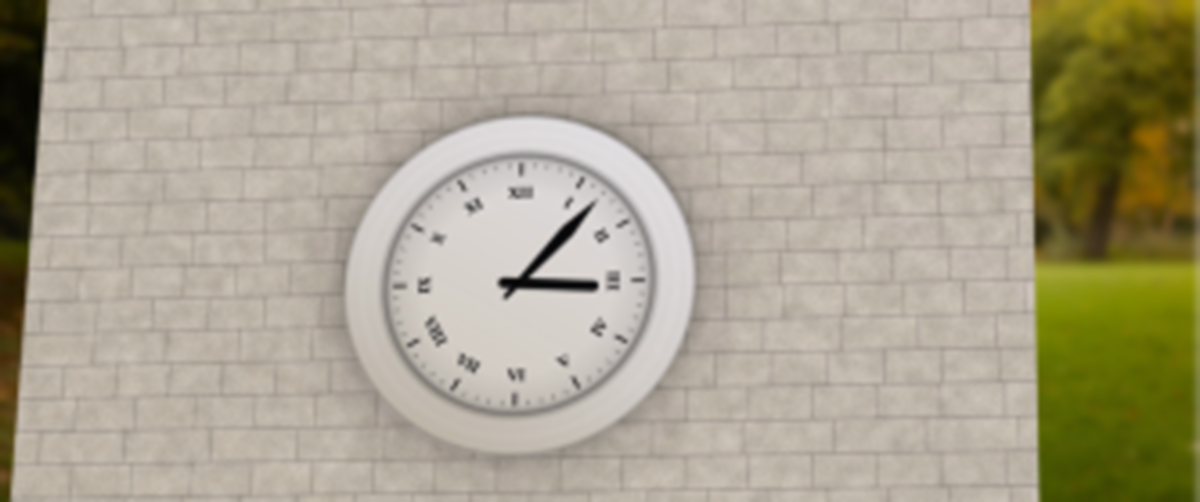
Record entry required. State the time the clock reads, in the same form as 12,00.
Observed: 3,07
